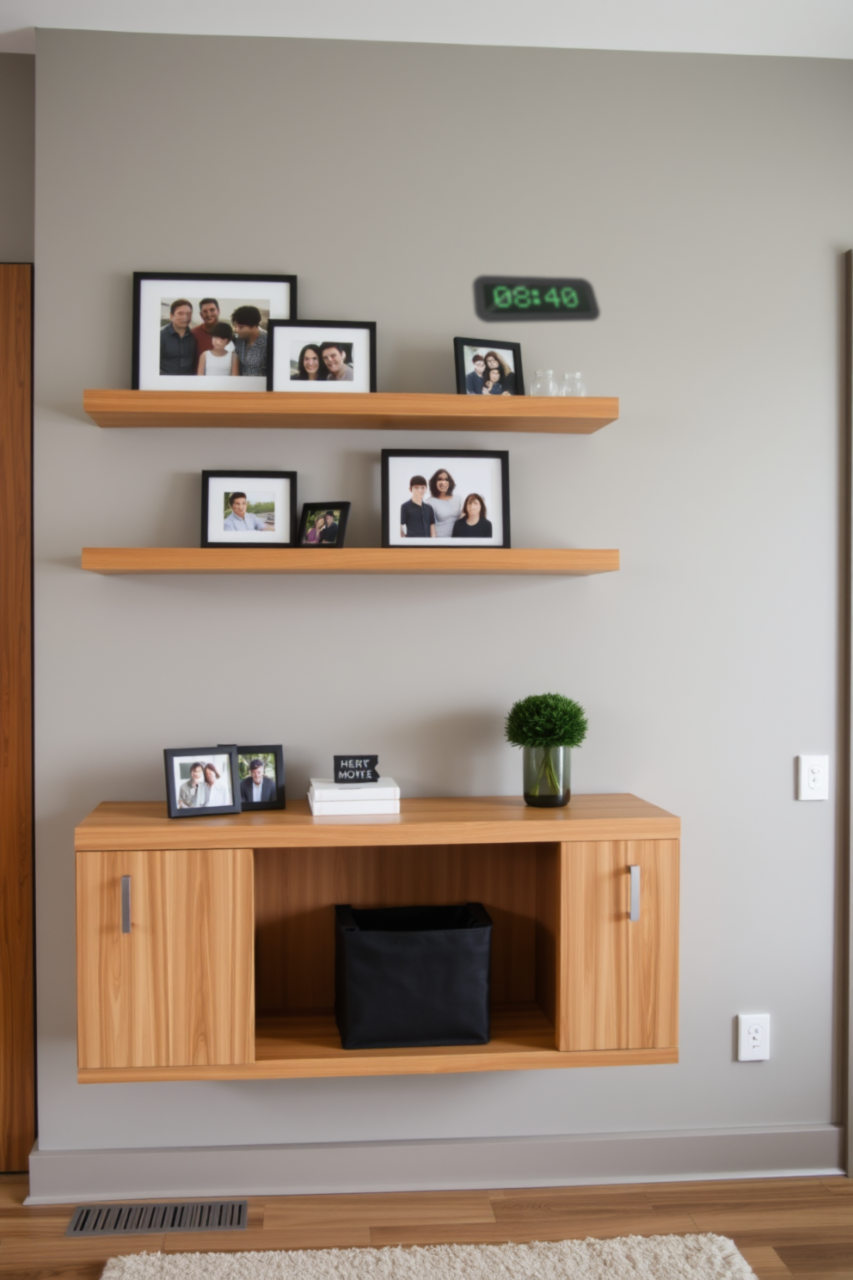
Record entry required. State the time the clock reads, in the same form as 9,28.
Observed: 8,40
